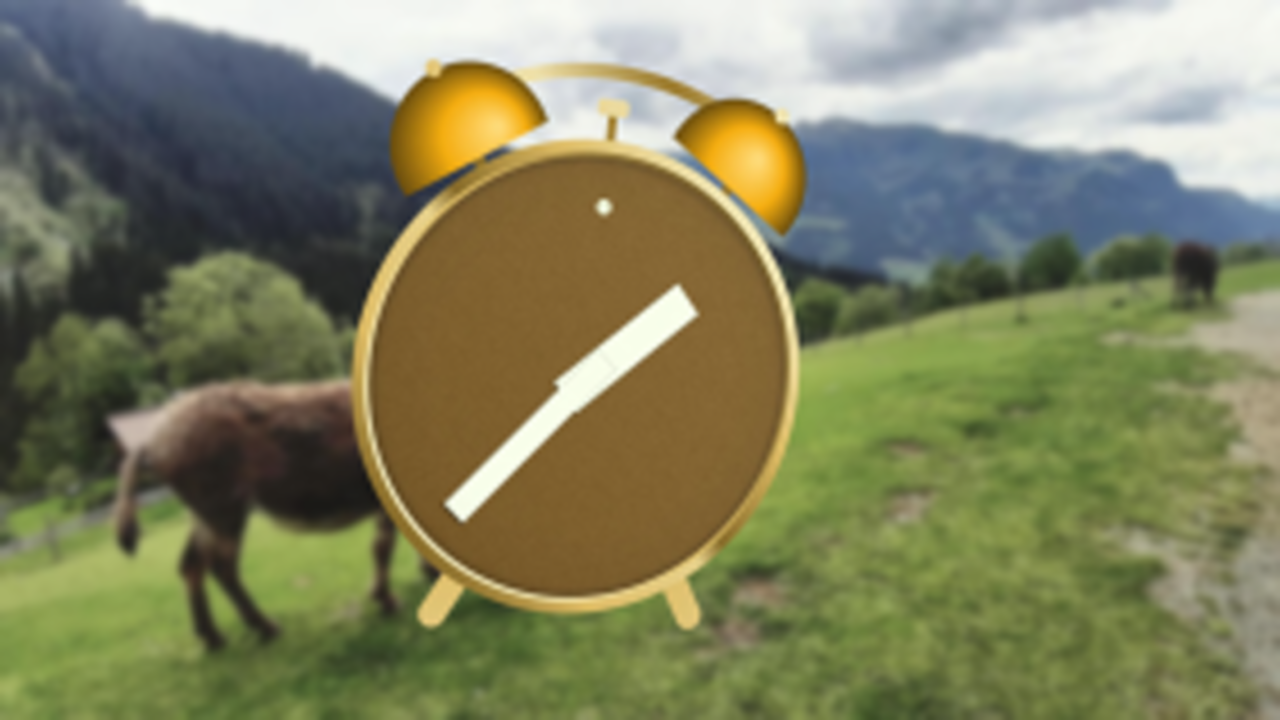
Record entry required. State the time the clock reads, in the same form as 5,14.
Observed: 1,37
